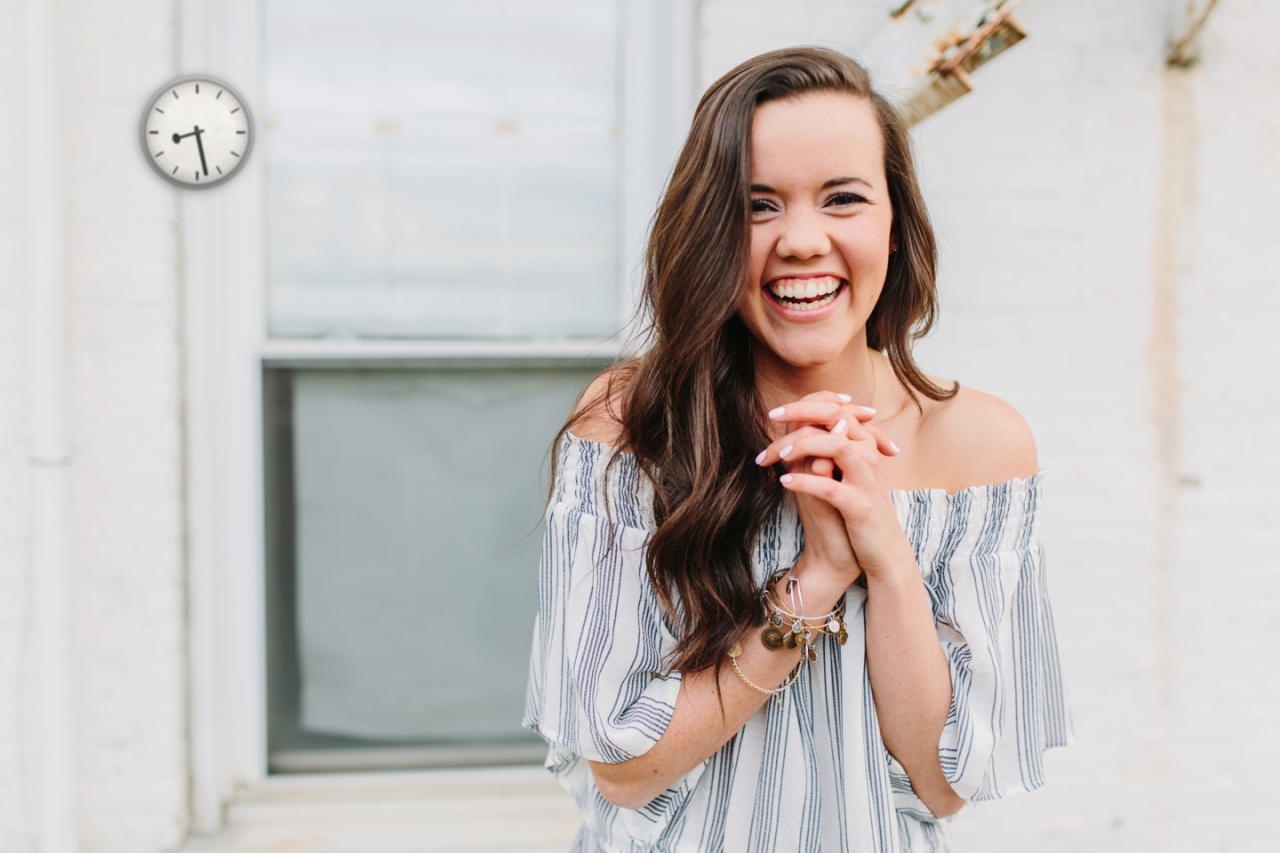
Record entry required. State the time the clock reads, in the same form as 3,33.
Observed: 8,28
